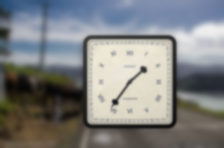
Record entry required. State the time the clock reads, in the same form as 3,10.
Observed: 1,36
